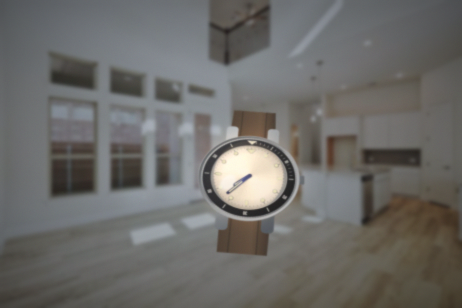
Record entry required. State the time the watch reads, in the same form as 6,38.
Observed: 7,37
